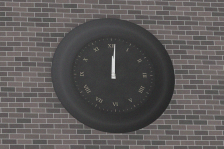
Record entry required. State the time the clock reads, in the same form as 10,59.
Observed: 12,01
